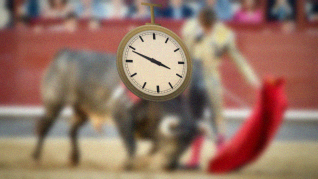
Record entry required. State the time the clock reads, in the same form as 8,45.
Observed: 3,49
